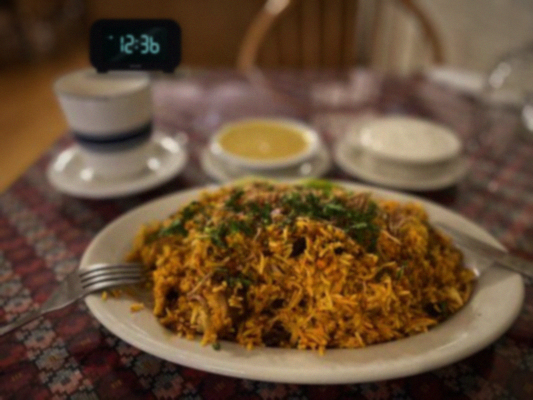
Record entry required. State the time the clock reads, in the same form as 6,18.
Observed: 12,36
